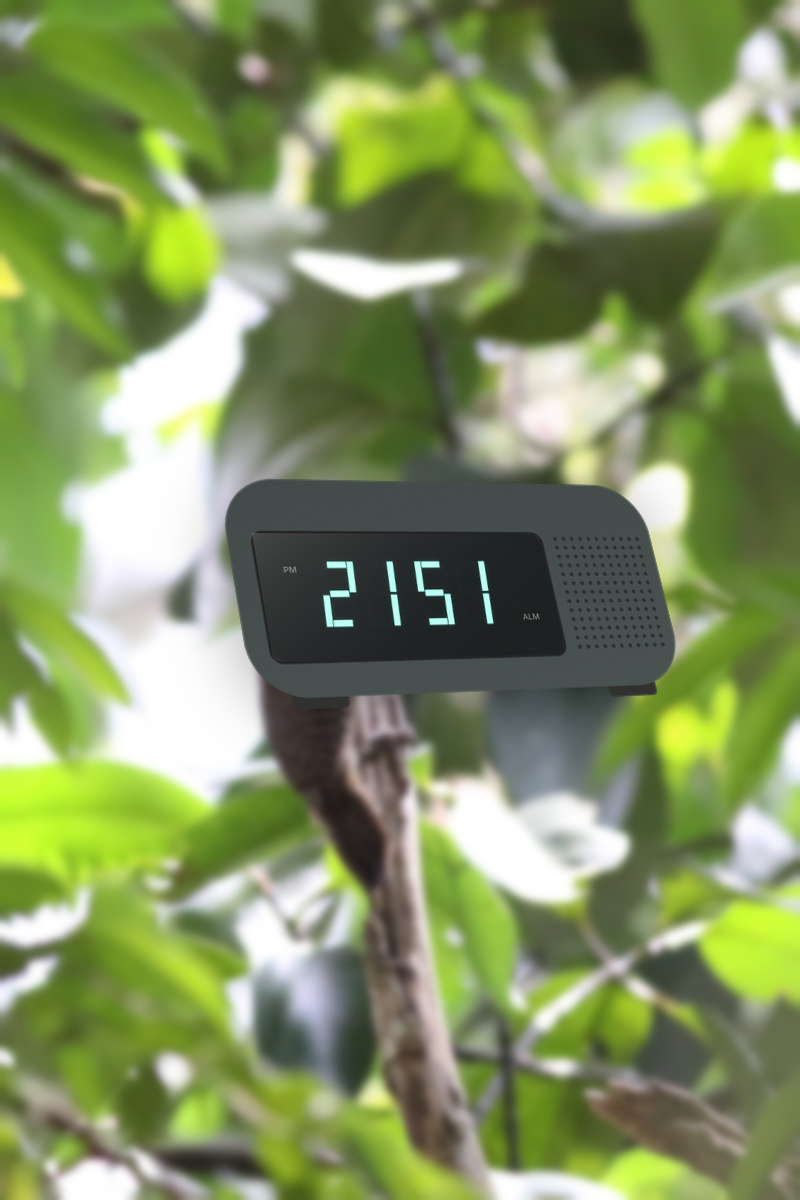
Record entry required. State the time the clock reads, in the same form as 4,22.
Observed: 21,51
